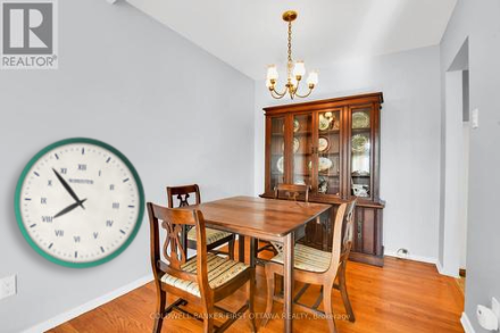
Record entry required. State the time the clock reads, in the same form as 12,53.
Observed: 7,53
